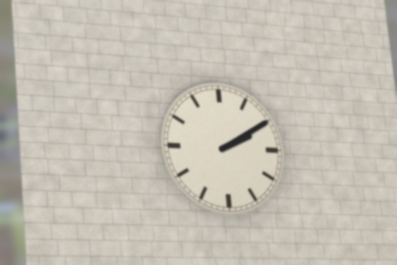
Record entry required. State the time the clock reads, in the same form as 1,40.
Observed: 2,10
